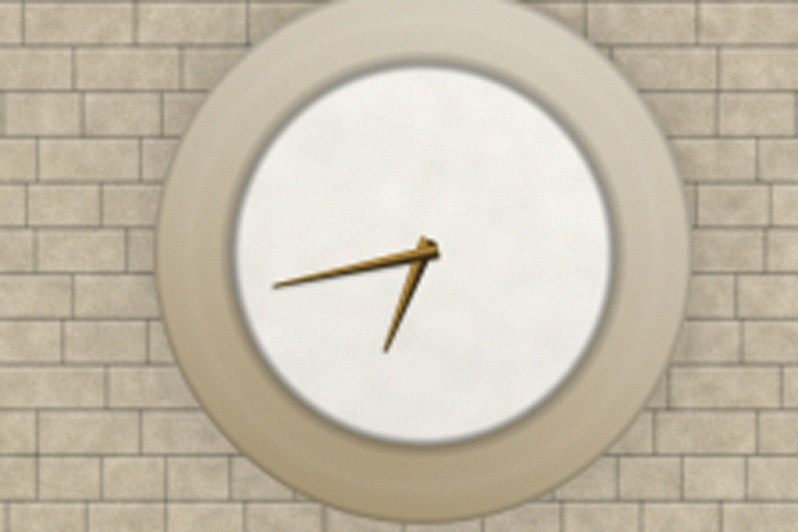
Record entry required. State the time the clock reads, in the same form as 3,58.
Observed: 6,43
